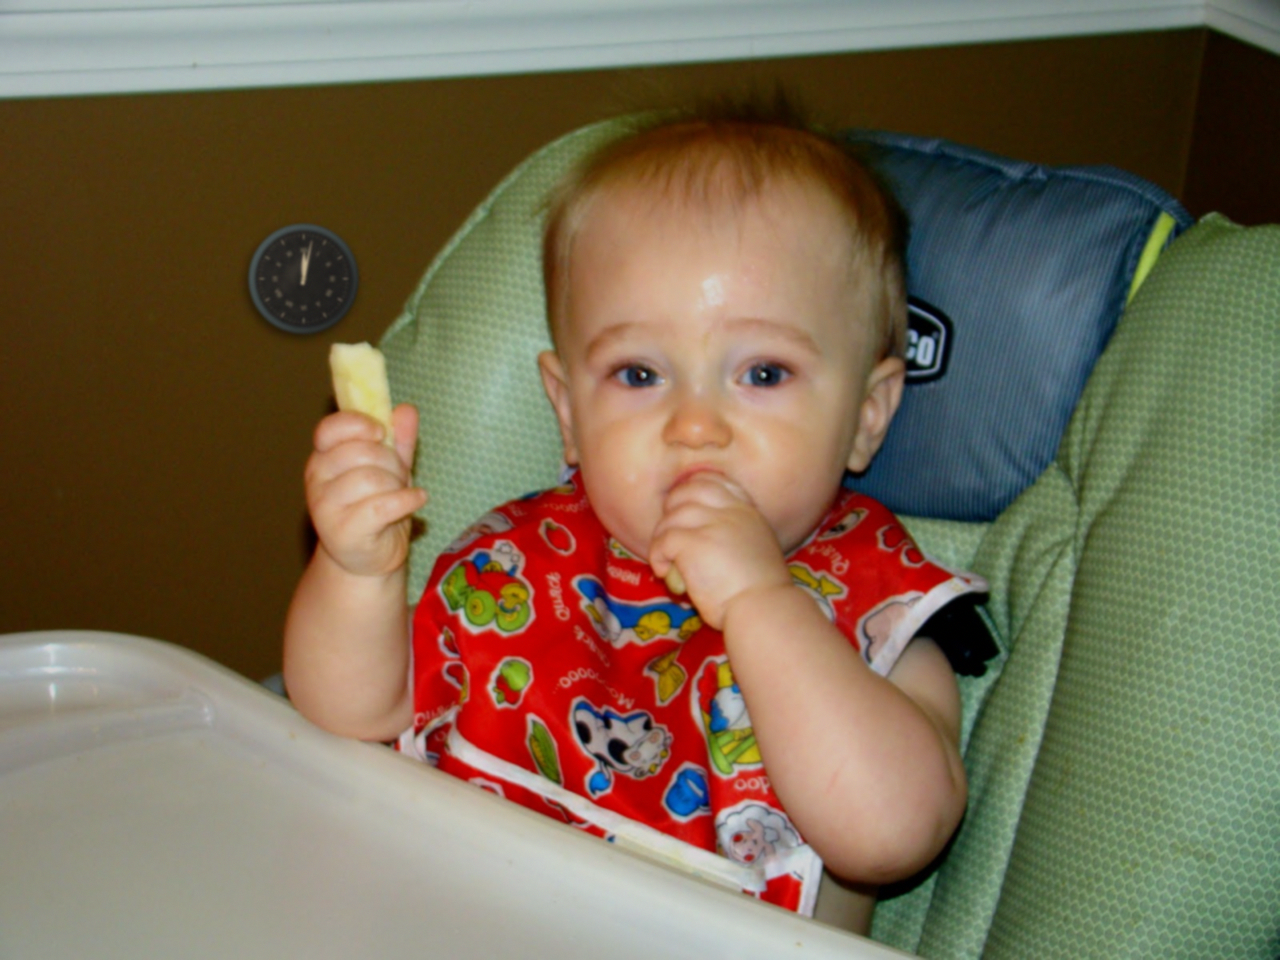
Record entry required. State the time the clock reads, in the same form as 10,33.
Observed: 12,02
